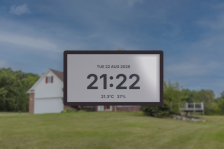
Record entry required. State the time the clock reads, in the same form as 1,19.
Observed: 21,22
